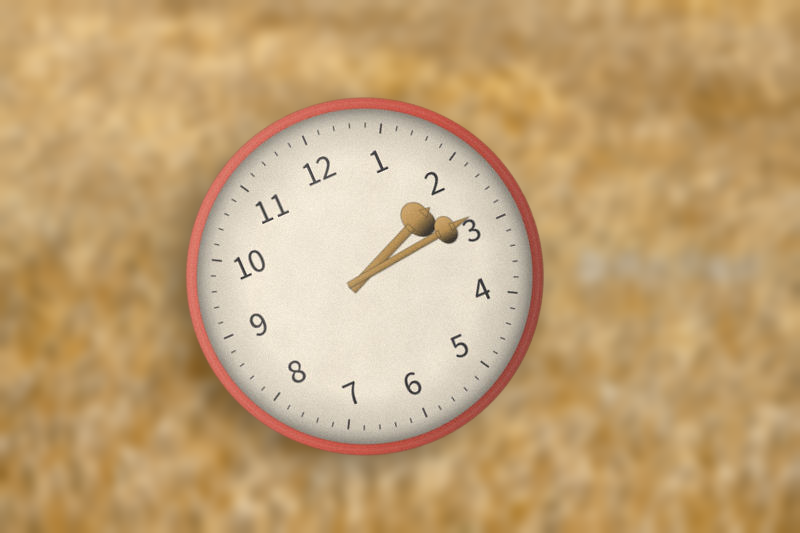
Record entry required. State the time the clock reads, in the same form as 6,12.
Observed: 2,14
